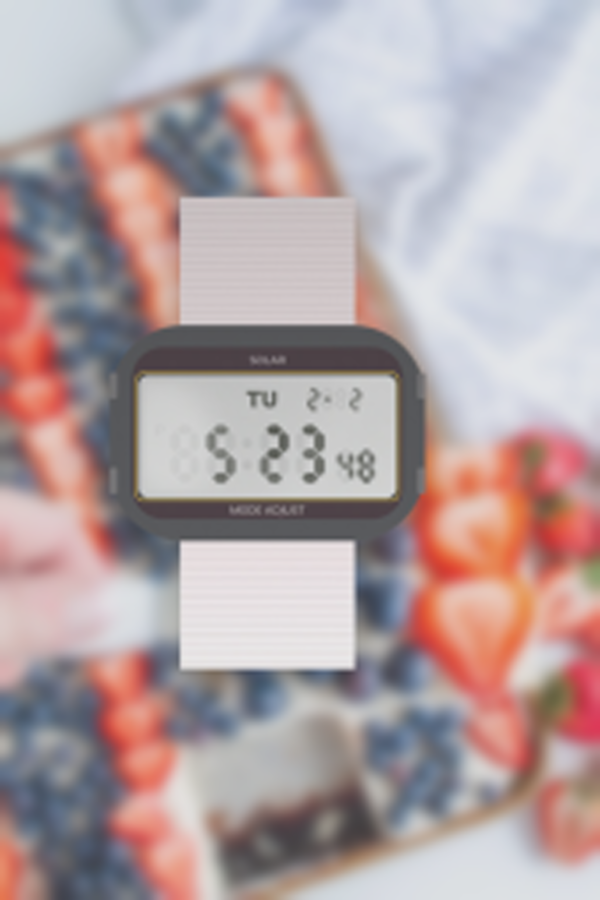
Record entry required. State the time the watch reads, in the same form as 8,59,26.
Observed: 5,23,48
